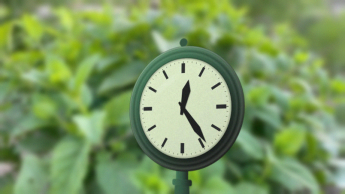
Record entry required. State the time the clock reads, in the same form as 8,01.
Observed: 12,24
